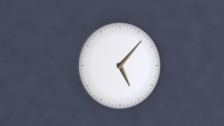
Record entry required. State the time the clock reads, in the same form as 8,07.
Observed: 5,07
